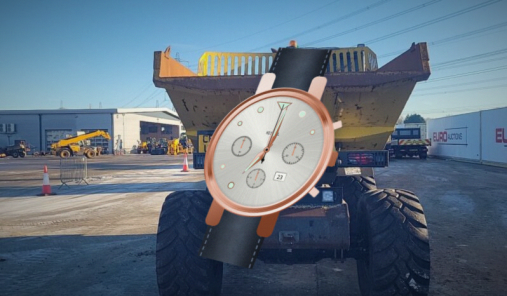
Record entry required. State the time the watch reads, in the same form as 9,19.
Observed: 7,01
